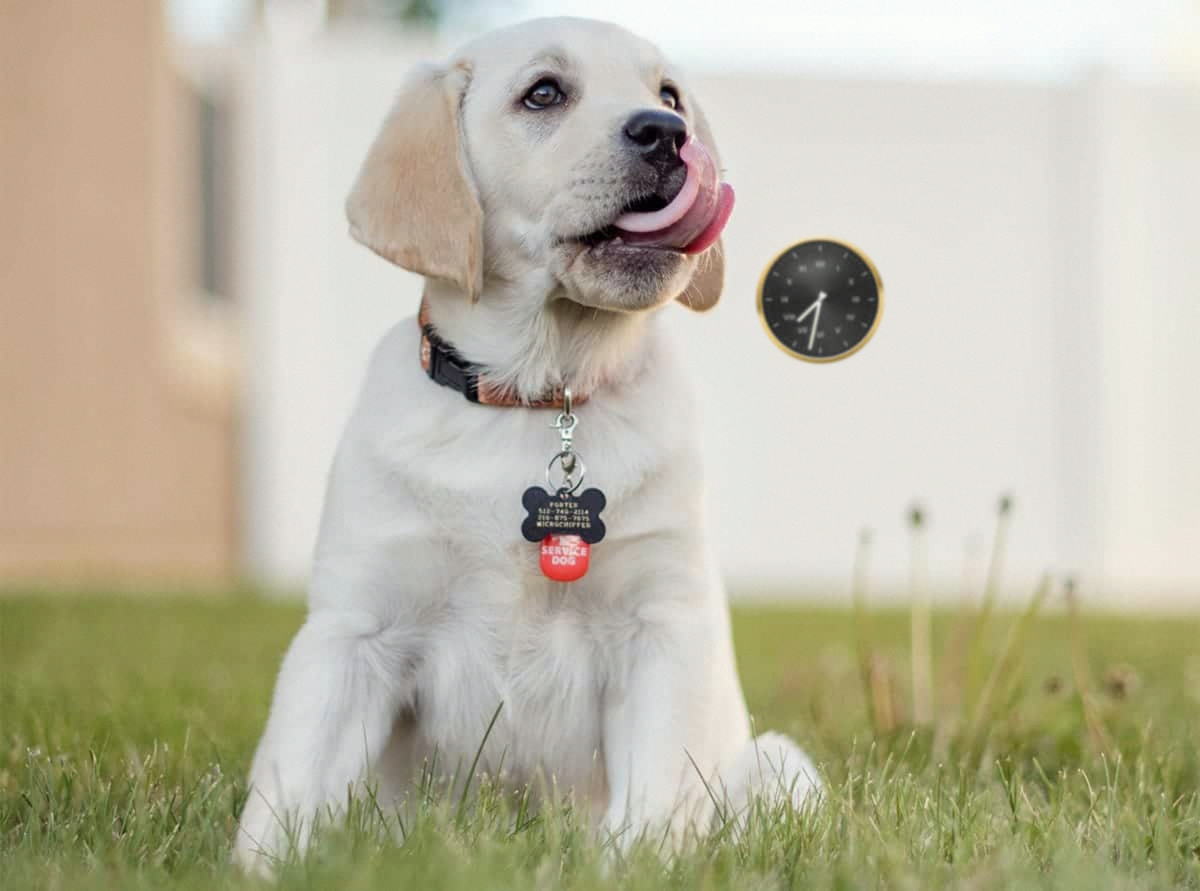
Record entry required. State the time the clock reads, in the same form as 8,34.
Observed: 7,32
